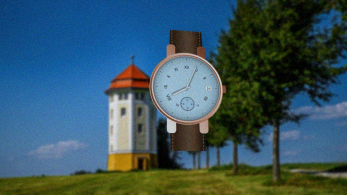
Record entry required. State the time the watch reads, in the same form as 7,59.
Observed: 8,04
